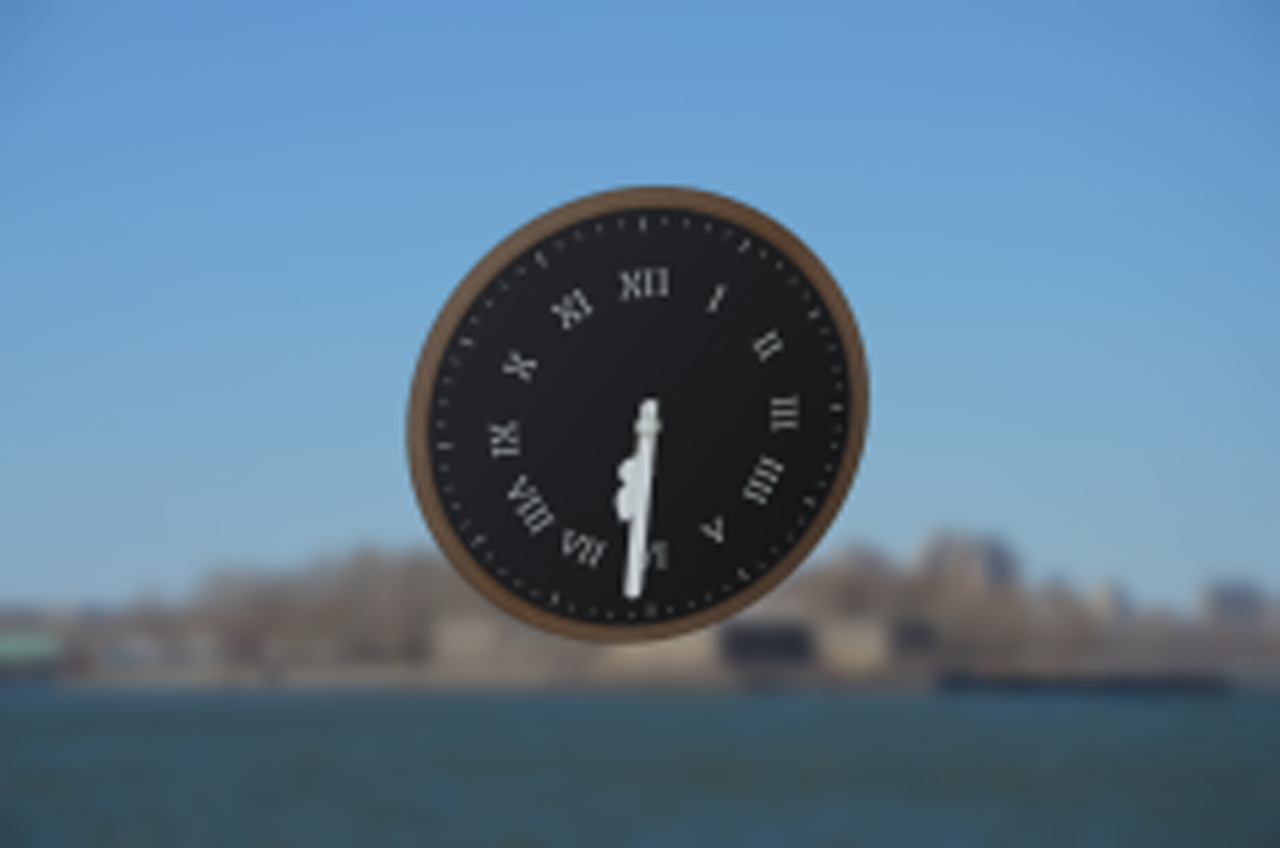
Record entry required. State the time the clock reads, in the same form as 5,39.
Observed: 6,31
